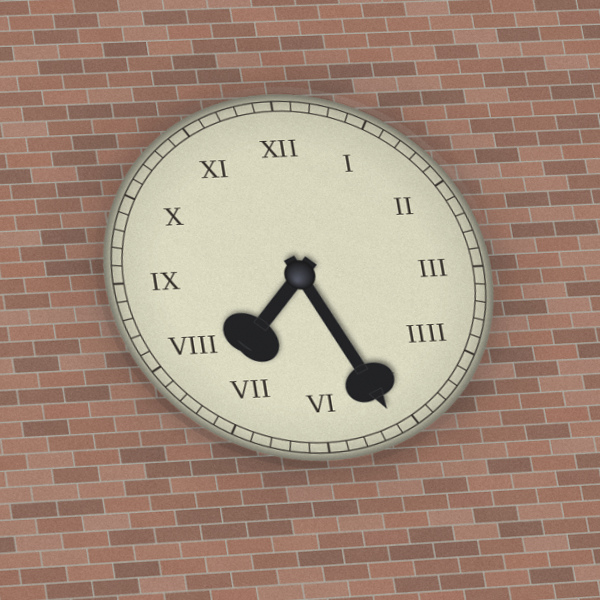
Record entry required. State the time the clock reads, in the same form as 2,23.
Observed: 7,26
